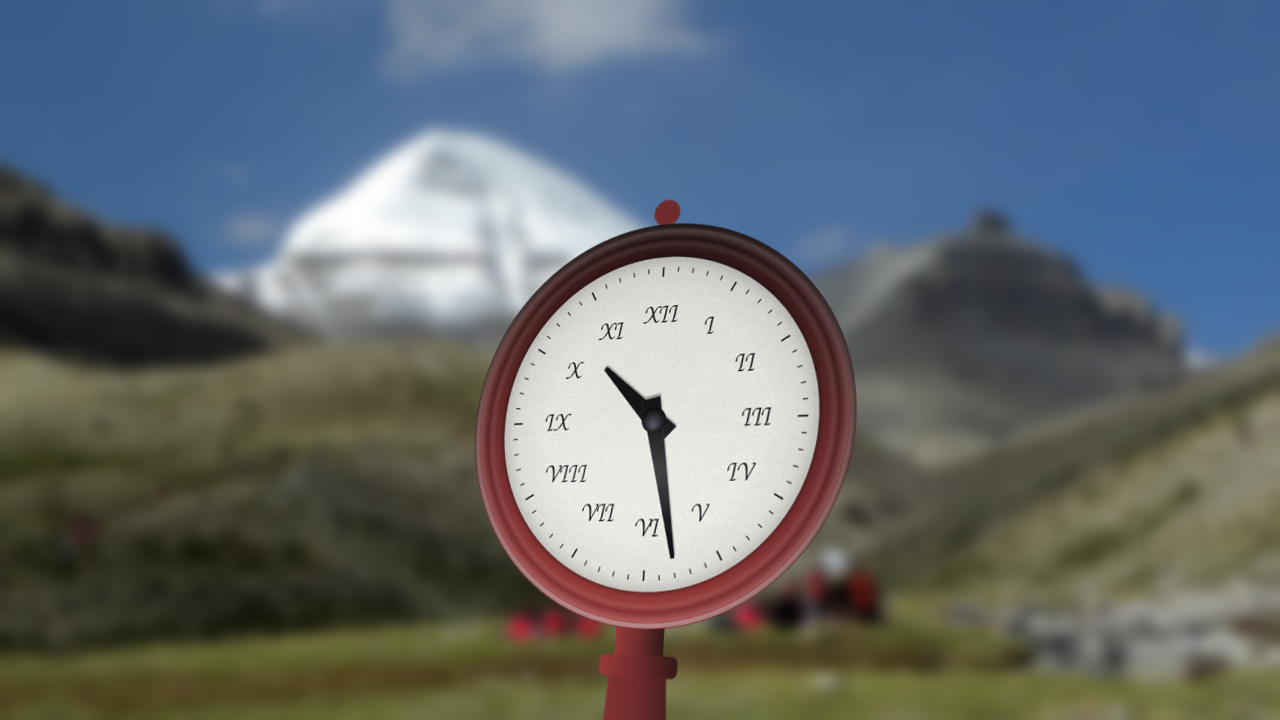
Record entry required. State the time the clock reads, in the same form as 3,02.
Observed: 10,28
